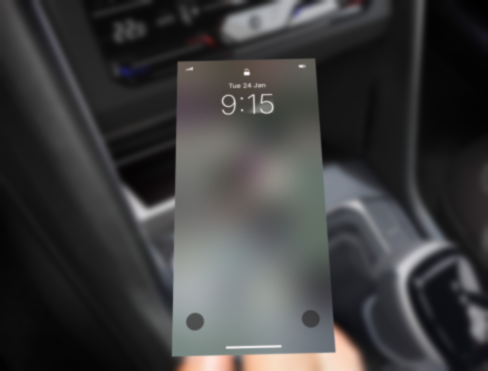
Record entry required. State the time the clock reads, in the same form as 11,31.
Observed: 9,15
